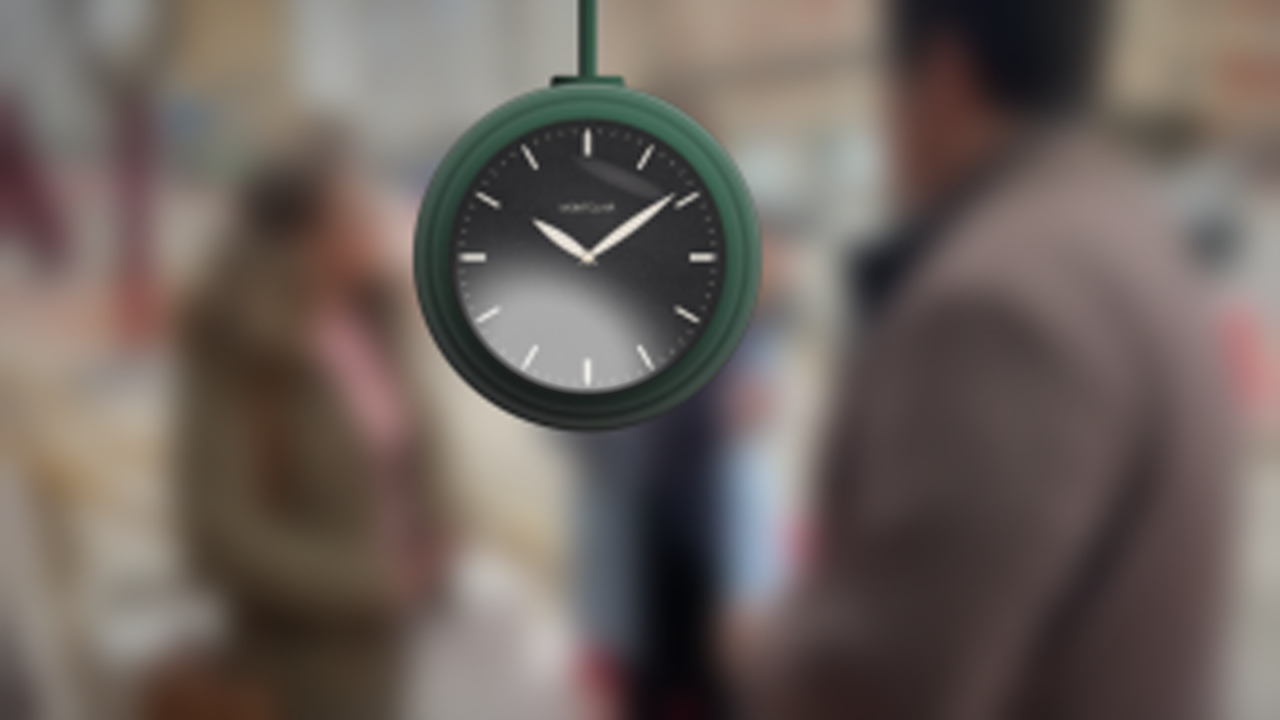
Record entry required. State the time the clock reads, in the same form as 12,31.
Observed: 10,09
